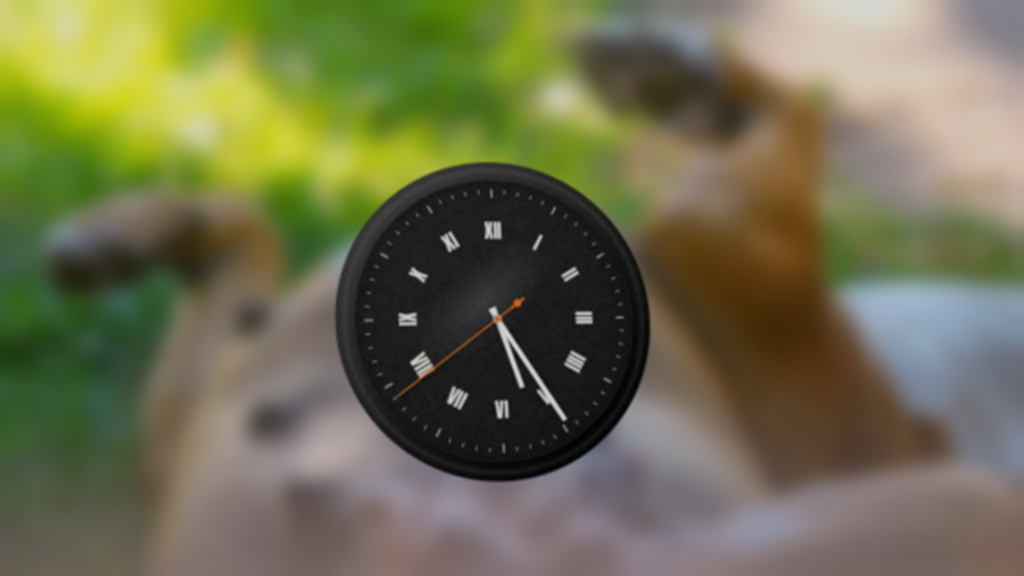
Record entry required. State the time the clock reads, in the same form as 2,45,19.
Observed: 5,24,39
